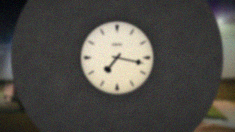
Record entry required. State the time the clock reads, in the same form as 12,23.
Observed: 7,17
